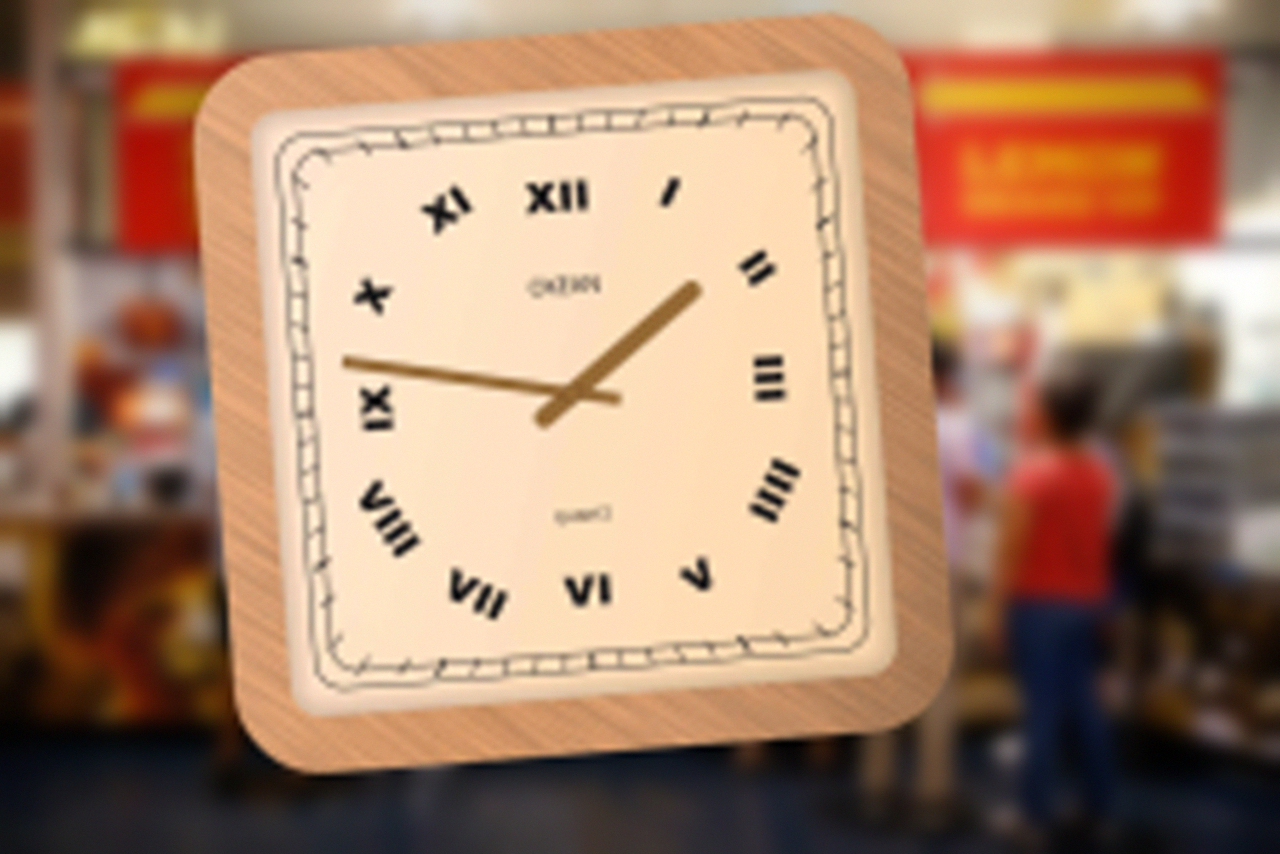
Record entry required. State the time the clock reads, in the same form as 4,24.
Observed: 1,47
